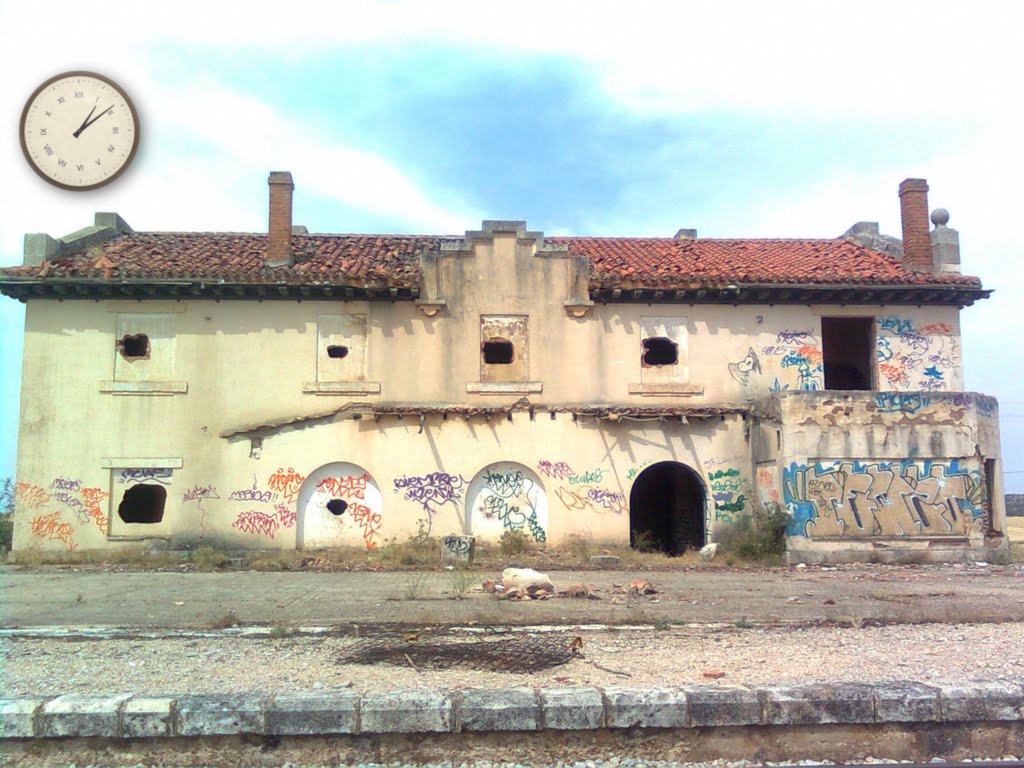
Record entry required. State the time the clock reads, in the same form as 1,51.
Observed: 1,09
